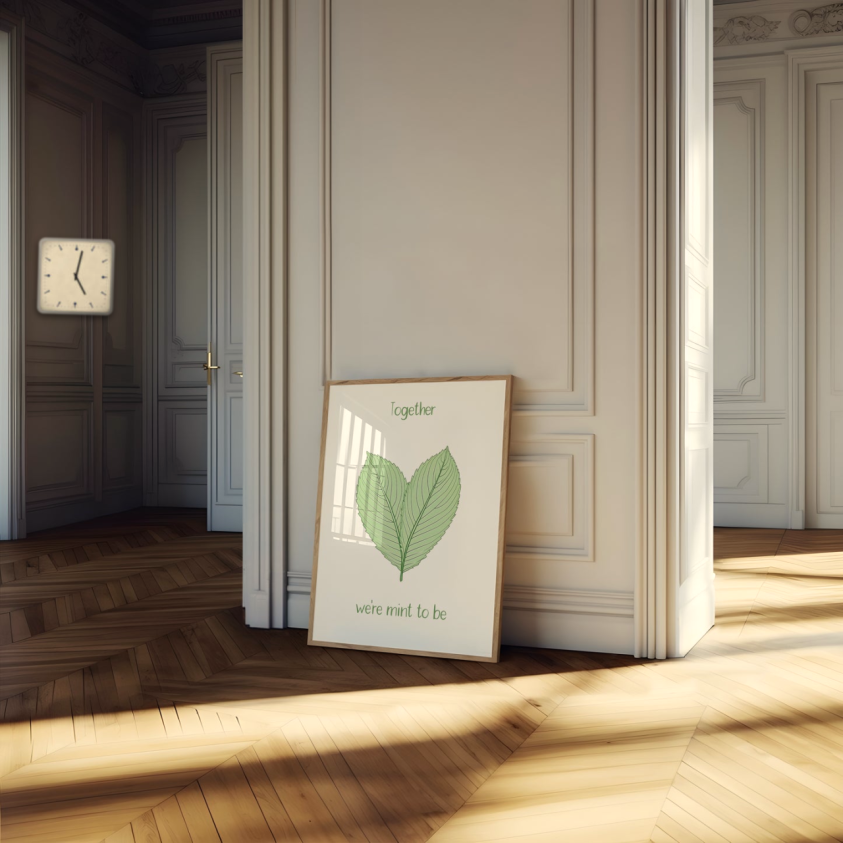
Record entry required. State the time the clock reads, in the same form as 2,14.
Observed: 5,02
